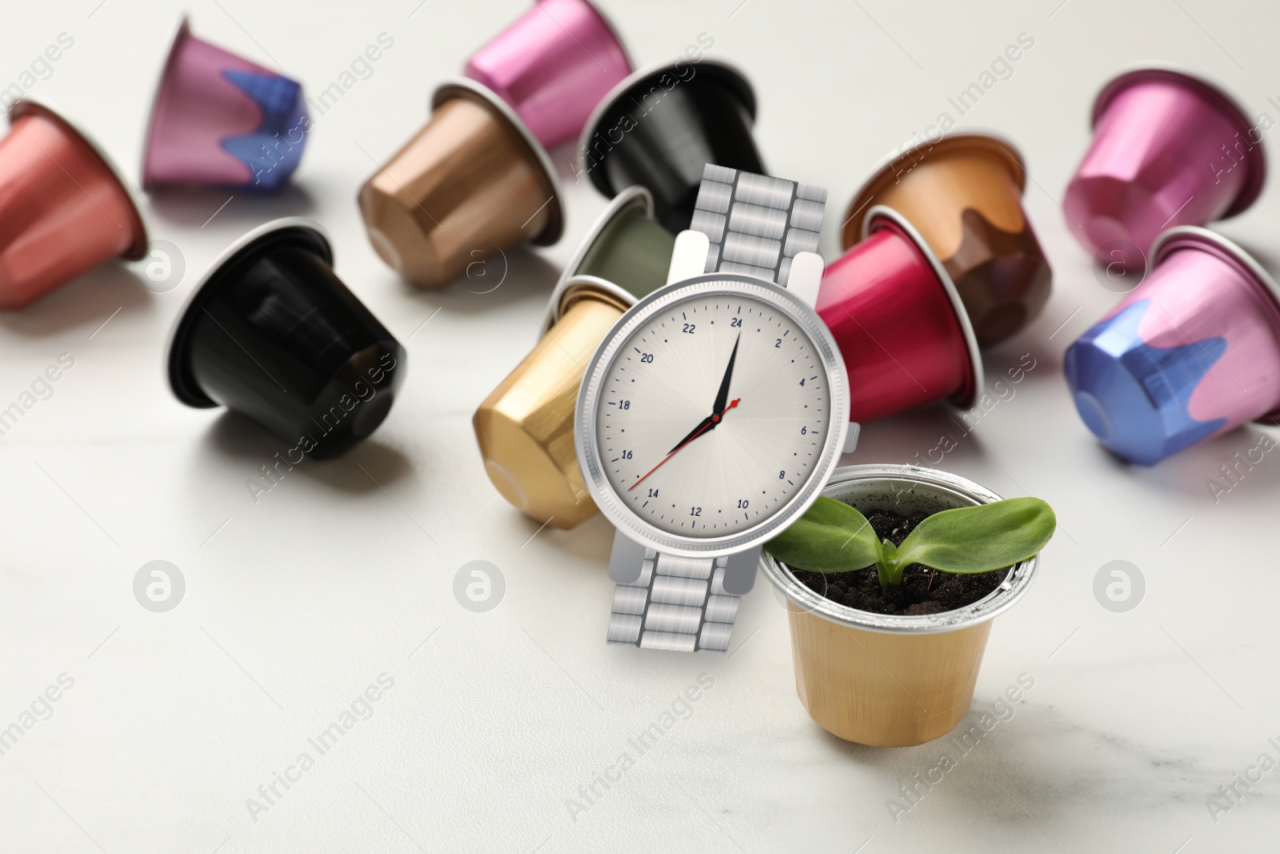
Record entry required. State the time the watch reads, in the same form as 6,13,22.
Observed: 15,00,37
